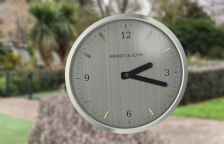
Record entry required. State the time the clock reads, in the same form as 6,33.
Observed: 2,18
